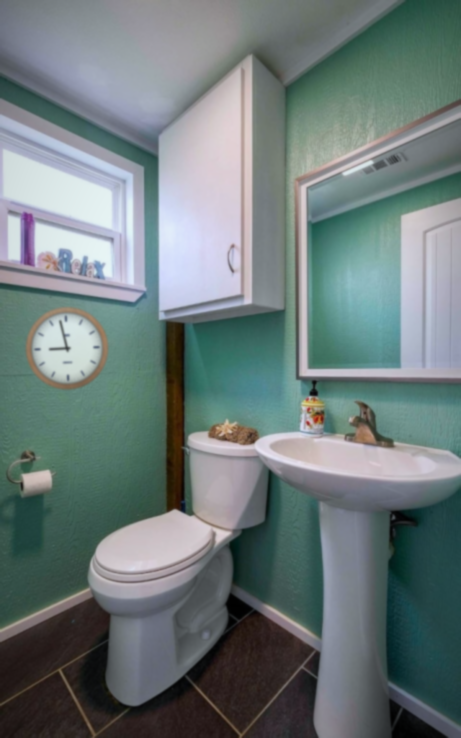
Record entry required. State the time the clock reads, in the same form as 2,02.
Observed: 8,58
